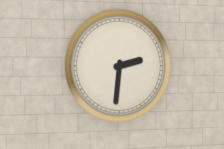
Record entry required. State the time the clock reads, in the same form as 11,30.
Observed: 2,31
